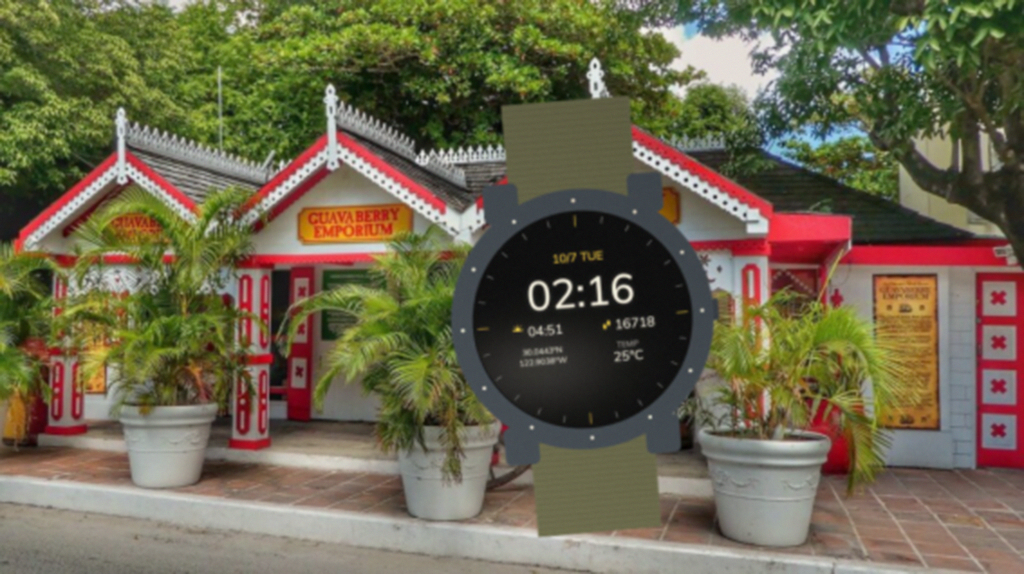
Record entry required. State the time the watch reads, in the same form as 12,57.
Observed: 2,16
